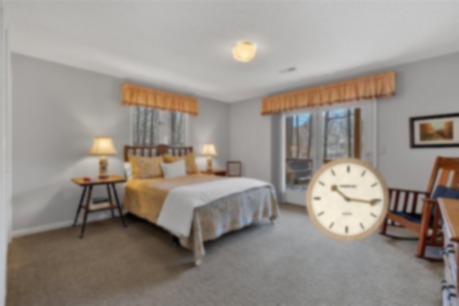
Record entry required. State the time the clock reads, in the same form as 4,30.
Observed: 10,16
